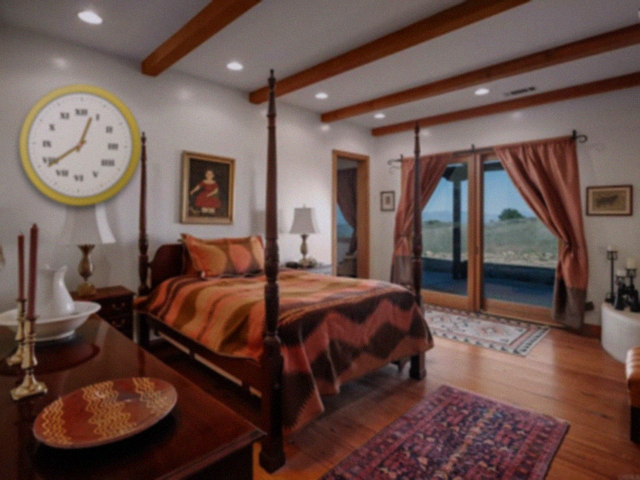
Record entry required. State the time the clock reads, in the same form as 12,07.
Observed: 12,39
